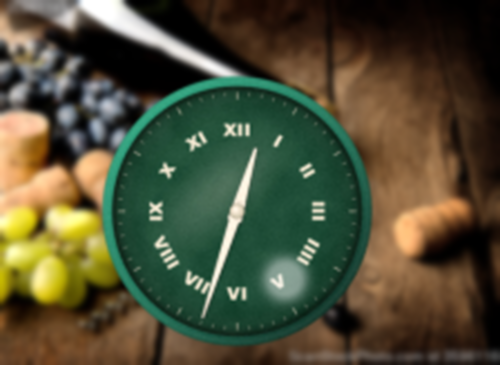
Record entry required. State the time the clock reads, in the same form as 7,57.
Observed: 12,33
